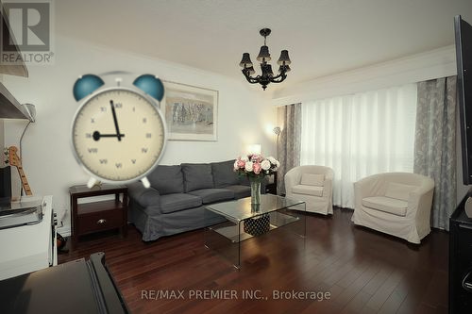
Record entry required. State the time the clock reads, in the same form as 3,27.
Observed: 8,58
